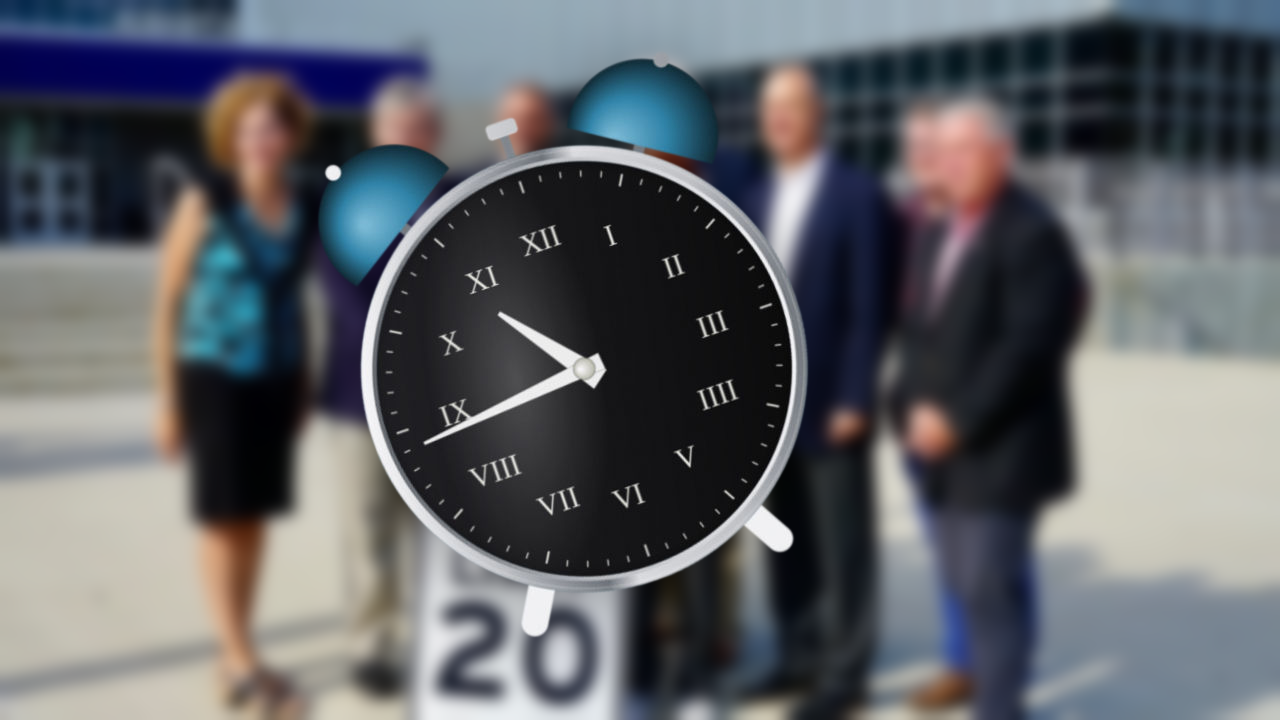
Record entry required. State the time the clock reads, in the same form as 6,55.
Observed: 10,44
